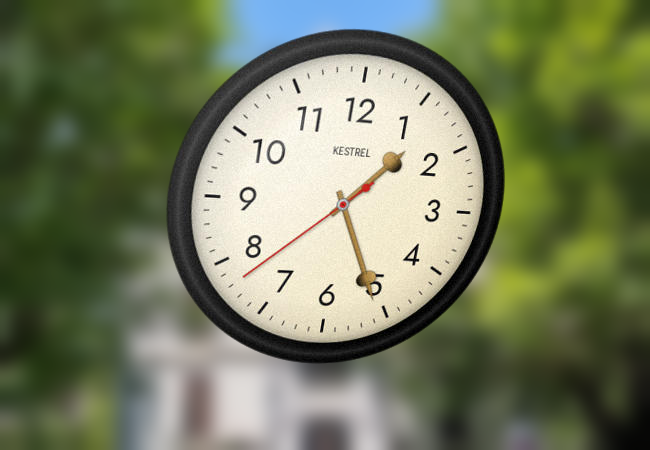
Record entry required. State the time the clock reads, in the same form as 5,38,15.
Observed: 1,25,38
